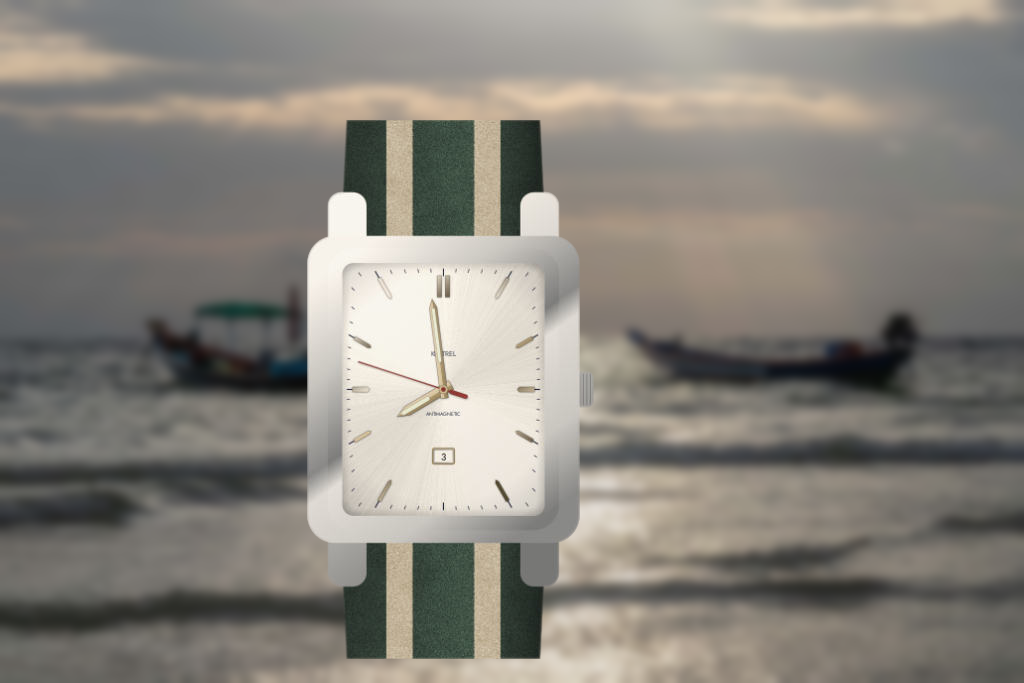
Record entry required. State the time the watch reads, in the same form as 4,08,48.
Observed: 7,58,48
